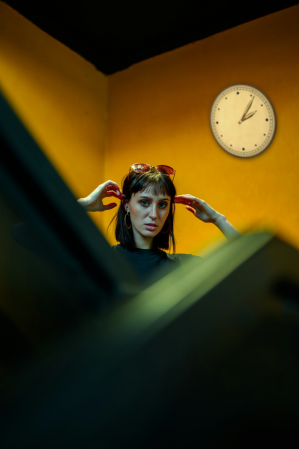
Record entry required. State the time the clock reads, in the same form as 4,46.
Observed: 2,06
